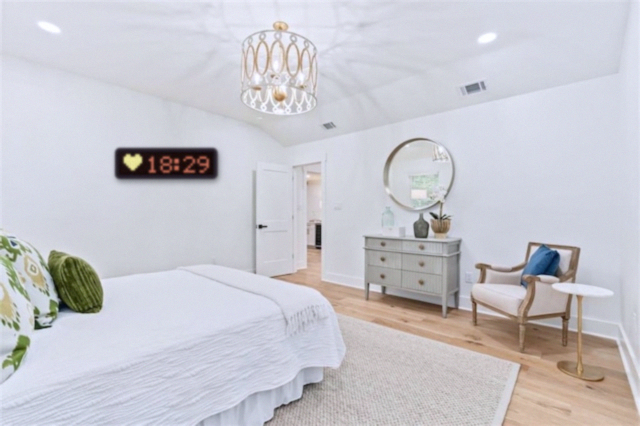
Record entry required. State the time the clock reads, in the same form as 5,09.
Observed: 18,29
